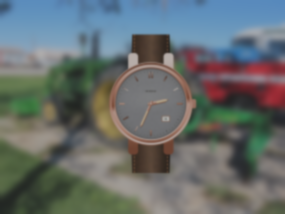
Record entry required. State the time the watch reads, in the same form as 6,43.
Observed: 2,34
